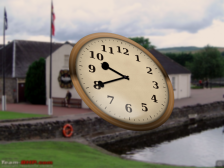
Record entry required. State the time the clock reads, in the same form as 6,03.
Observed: 9,40
